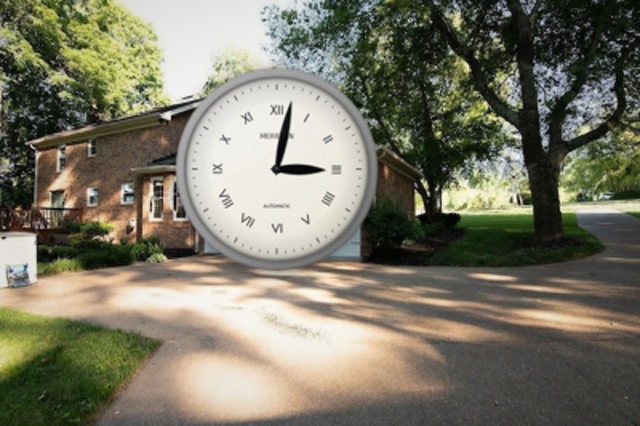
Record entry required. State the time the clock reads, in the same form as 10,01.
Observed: 3,02
